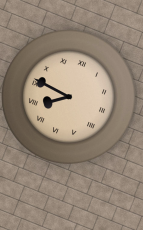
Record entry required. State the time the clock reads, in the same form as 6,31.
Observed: 7,46
